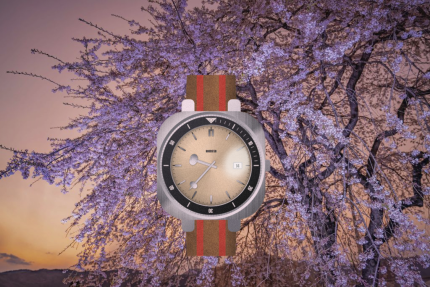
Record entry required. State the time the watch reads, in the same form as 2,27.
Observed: 9,37
